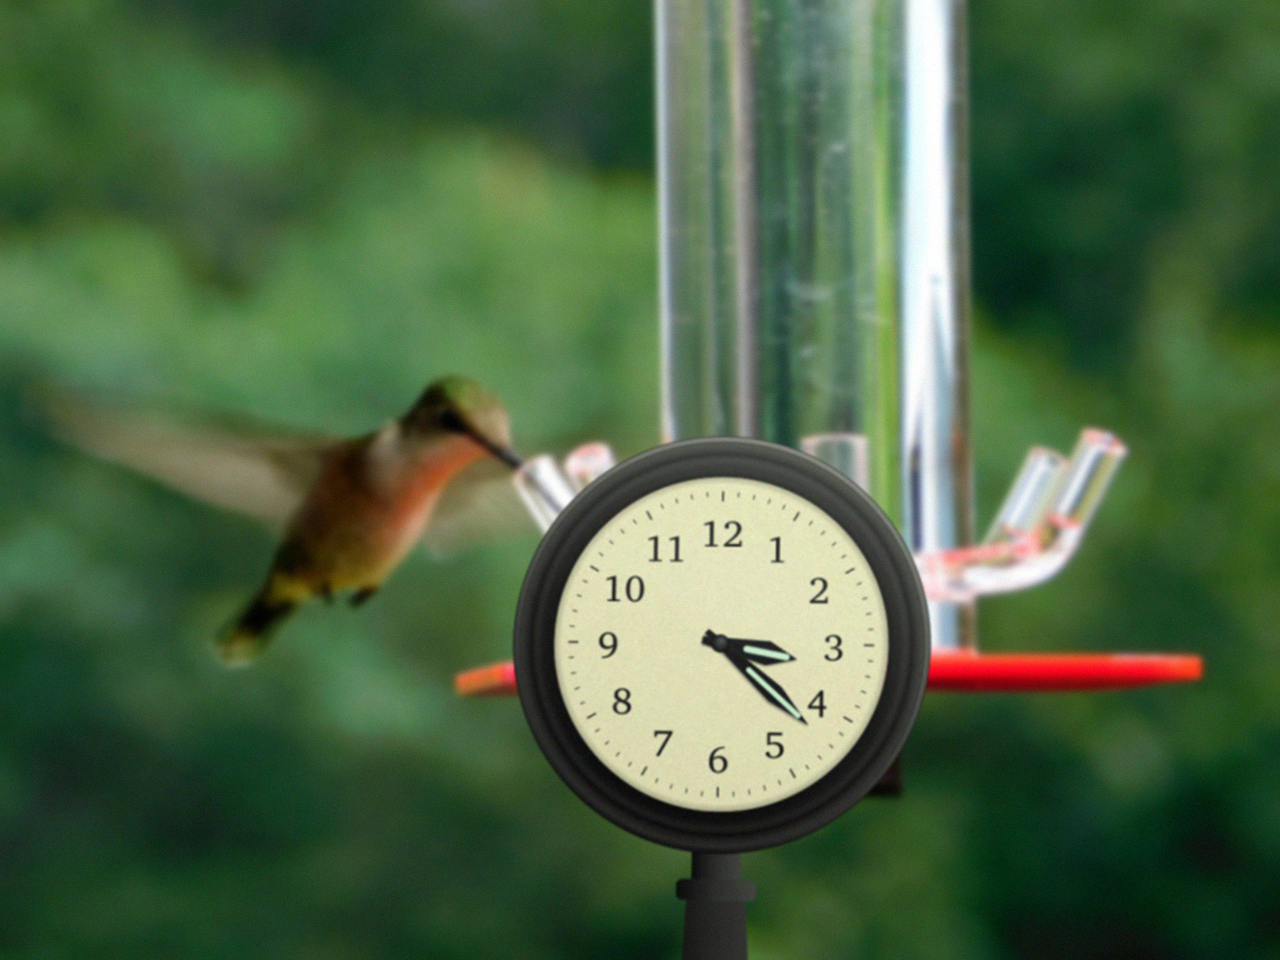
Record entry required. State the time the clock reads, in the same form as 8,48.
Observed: 3,22
